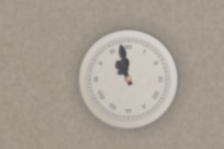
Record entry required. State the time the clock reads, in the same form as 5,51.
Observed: 10,58
